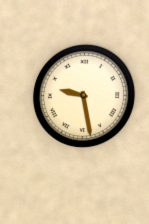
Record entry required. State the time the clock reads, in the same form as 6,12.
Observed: 9,28
